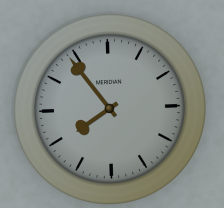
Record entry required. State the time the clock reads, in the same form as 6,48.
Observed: 7,54
